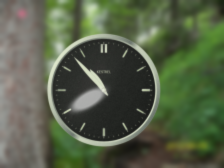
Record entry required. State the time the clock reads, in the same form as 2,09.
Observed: 10,53
